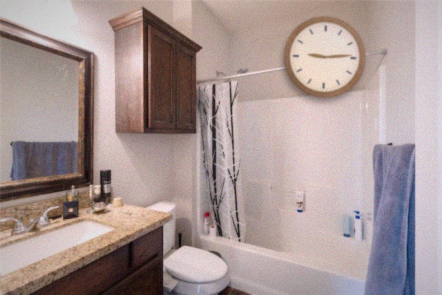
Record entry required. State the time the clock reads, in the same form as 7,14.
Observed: 9,14
